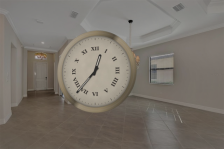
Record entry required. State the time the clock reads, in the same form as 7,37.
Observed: 12,37
